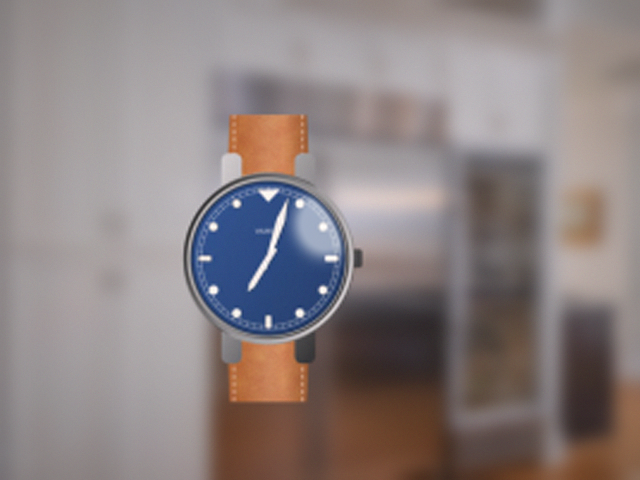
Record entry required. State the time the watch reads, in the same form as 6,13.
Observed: 7,03
